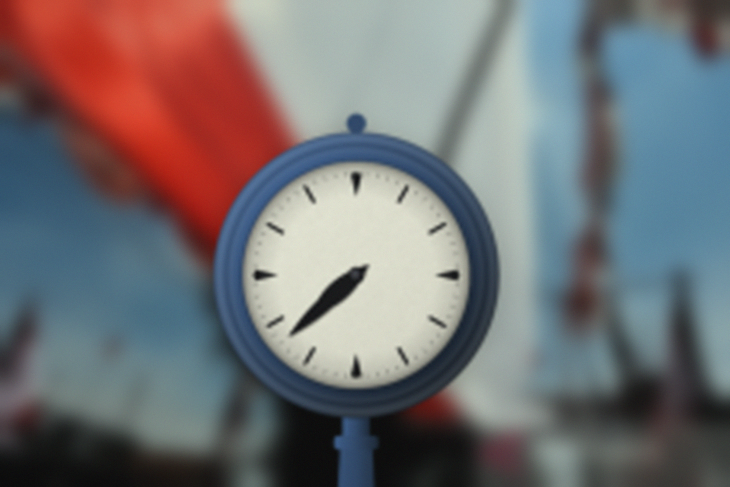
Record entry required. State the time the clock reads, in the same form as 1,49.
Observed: 7,38
